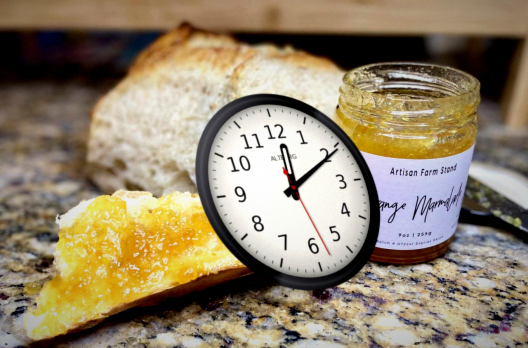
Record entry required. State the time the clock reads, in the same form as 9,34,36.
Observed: 12,10,28
